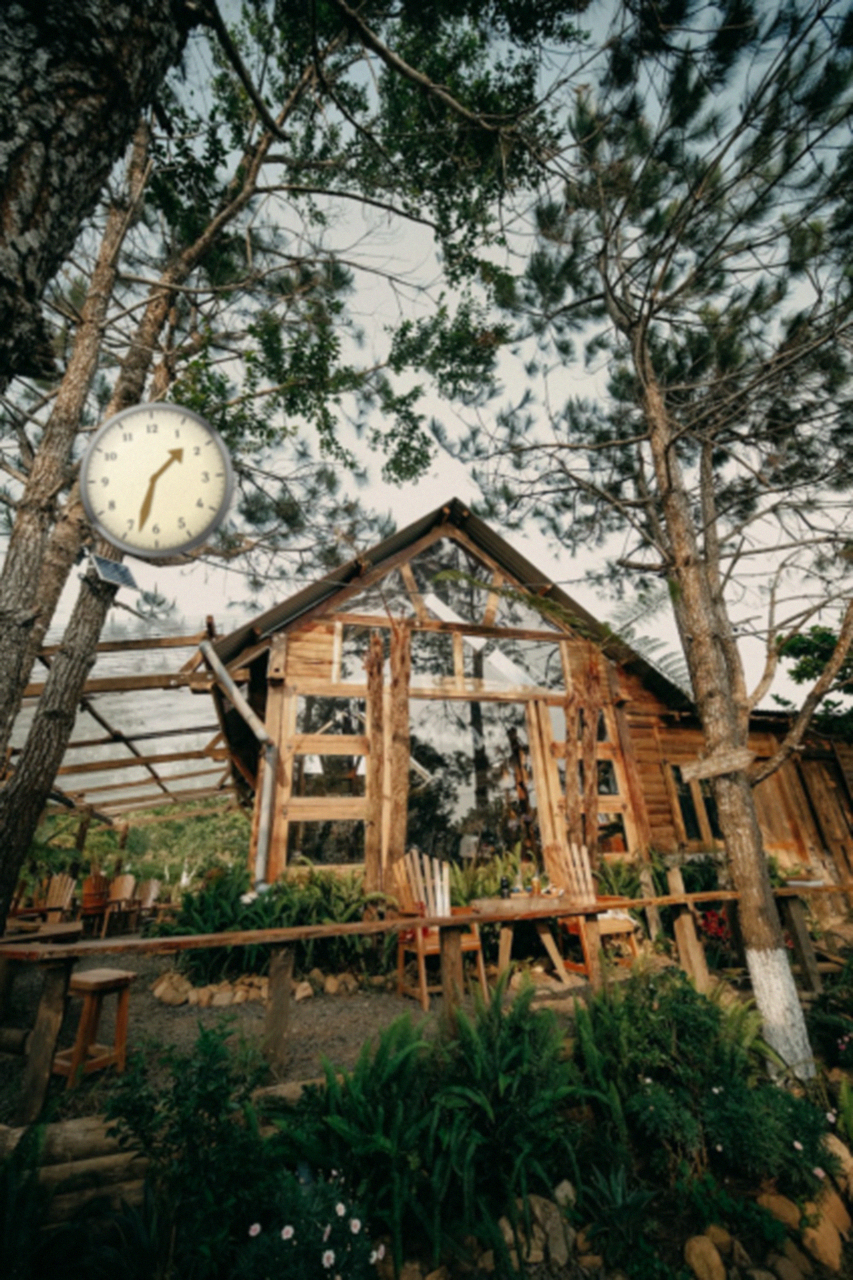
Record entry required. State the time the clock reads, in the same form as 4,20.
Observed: 1,33
